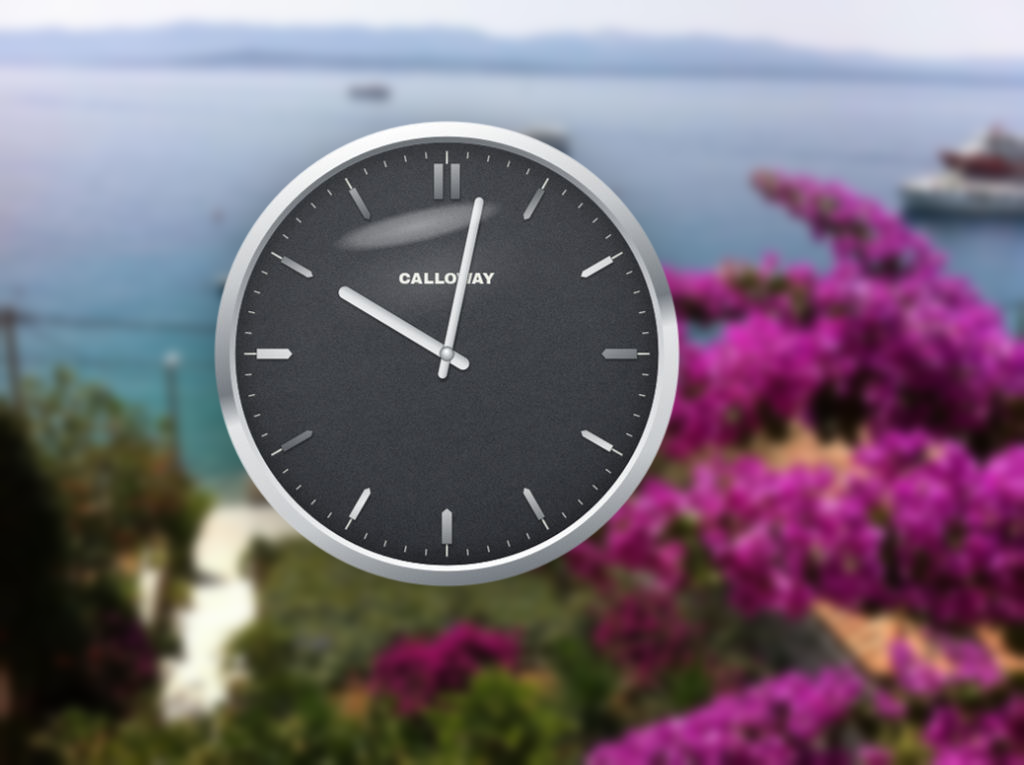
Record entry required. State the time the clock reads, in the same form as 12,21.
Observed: 10,02
